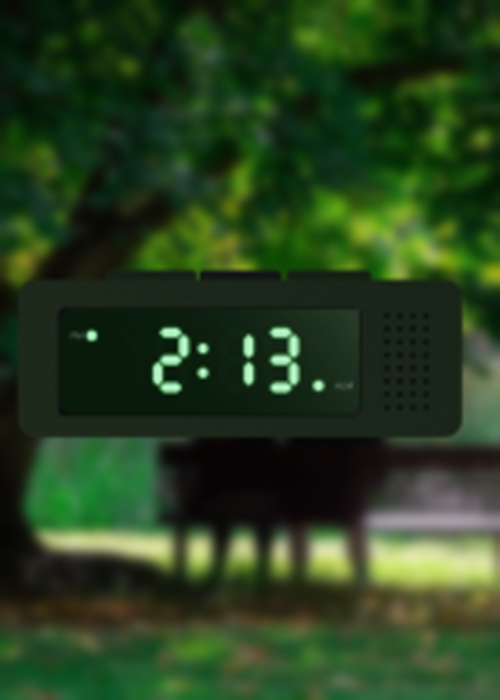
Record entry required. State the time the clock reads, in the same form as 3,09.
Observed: 2,13
